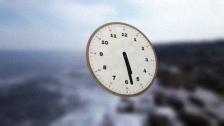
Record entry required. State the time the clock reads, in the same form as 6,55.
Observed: 5,28
